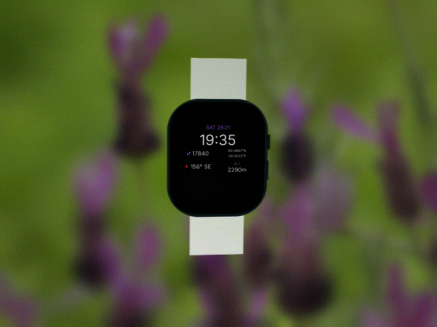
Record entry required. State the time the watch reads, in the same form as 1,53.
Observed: 19,35
